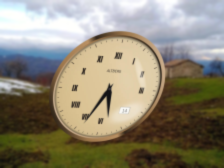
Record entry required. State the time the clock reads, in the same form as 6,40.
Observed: 5,34
